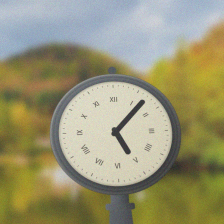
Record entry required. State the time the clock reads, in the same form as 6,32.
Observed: 5,07
